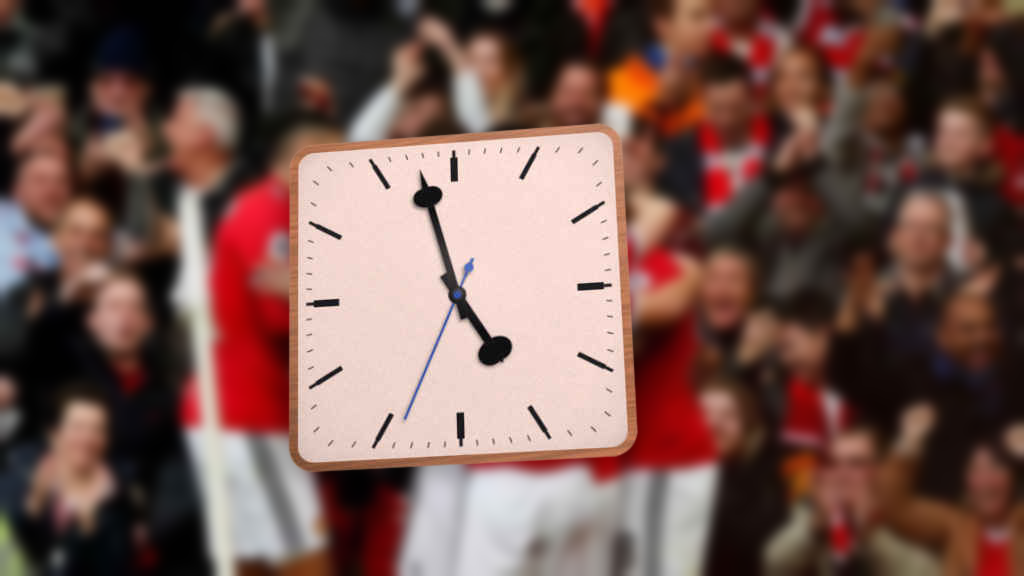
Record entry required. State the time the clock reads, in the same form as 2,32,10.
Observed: 4,57,34
